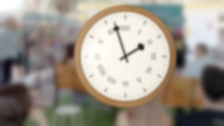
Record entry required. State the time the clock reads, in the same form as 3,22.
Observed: 1,57
